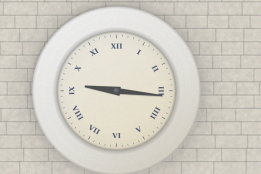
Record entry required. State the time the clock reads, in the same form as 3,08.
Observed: 9,16
